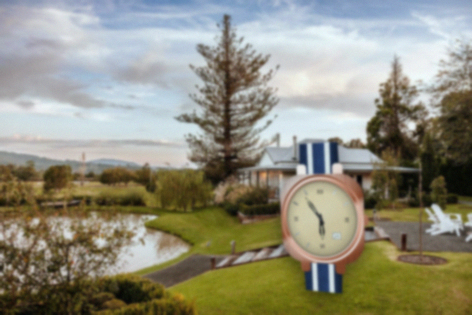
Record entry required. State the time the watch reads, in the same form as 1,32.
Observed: 5,54
